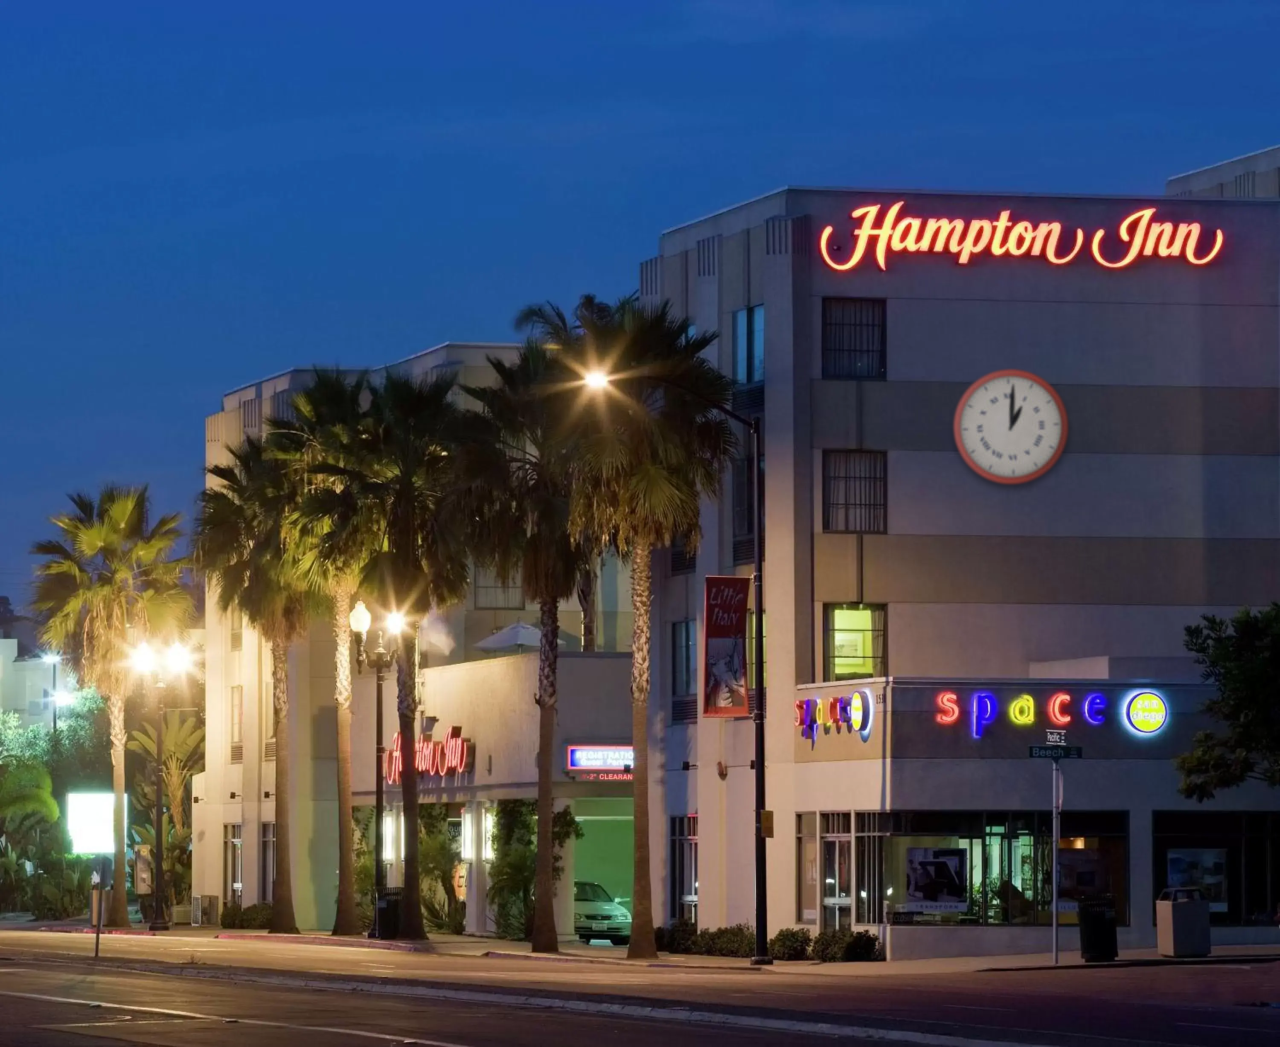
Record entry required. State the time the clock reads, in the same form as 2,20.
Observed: 1,01
